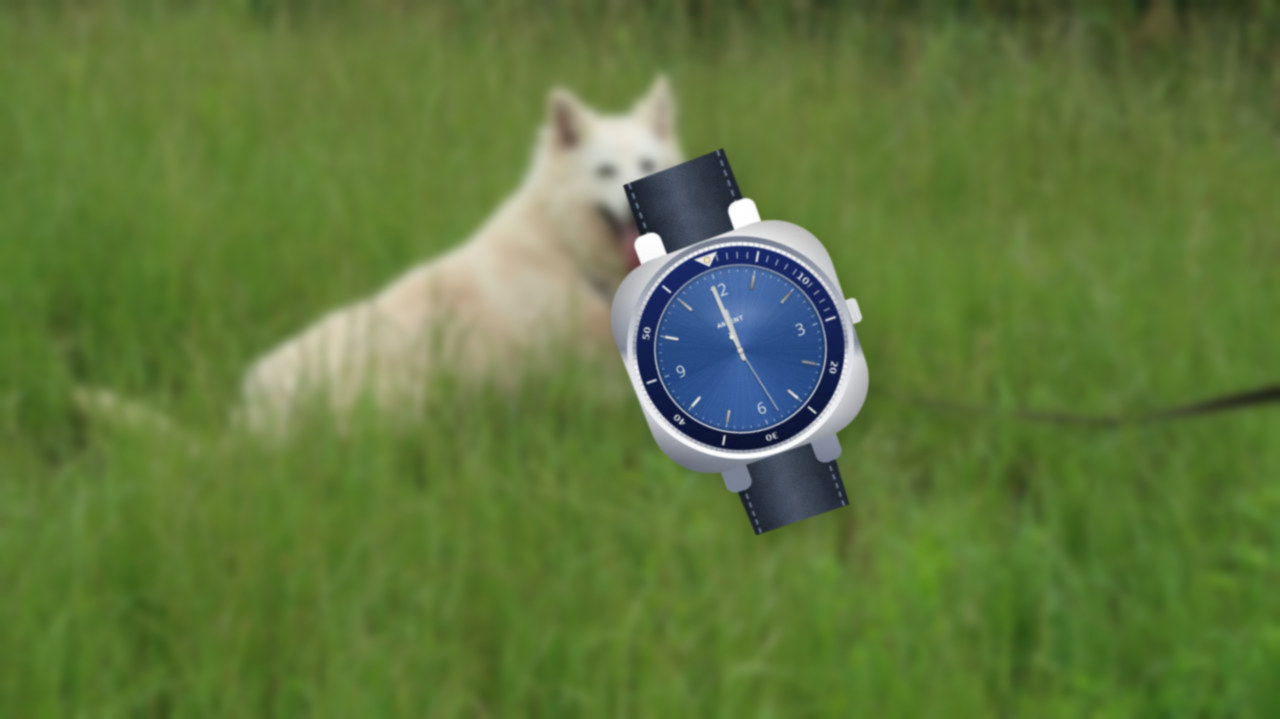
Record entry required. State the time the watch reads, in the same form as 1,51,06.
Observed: 11,59,28
